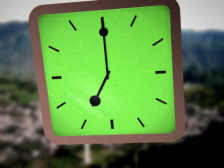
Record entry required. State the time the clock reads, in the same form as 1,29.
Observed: 7,00
